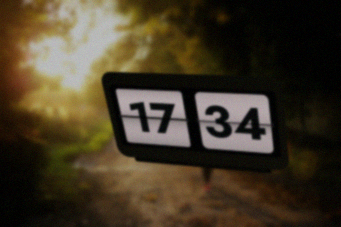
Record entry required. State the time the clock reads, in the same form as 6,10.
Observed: 17,34
